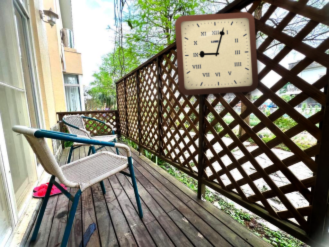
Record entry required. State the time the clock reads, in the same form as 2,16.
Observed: 9,03
